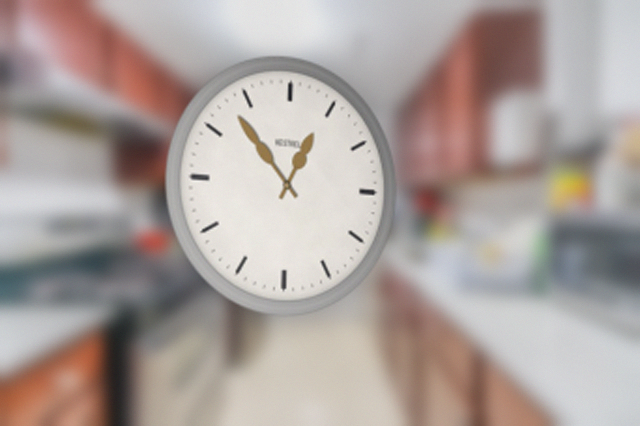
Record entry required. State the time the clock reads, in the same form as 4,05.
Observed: 12,53
